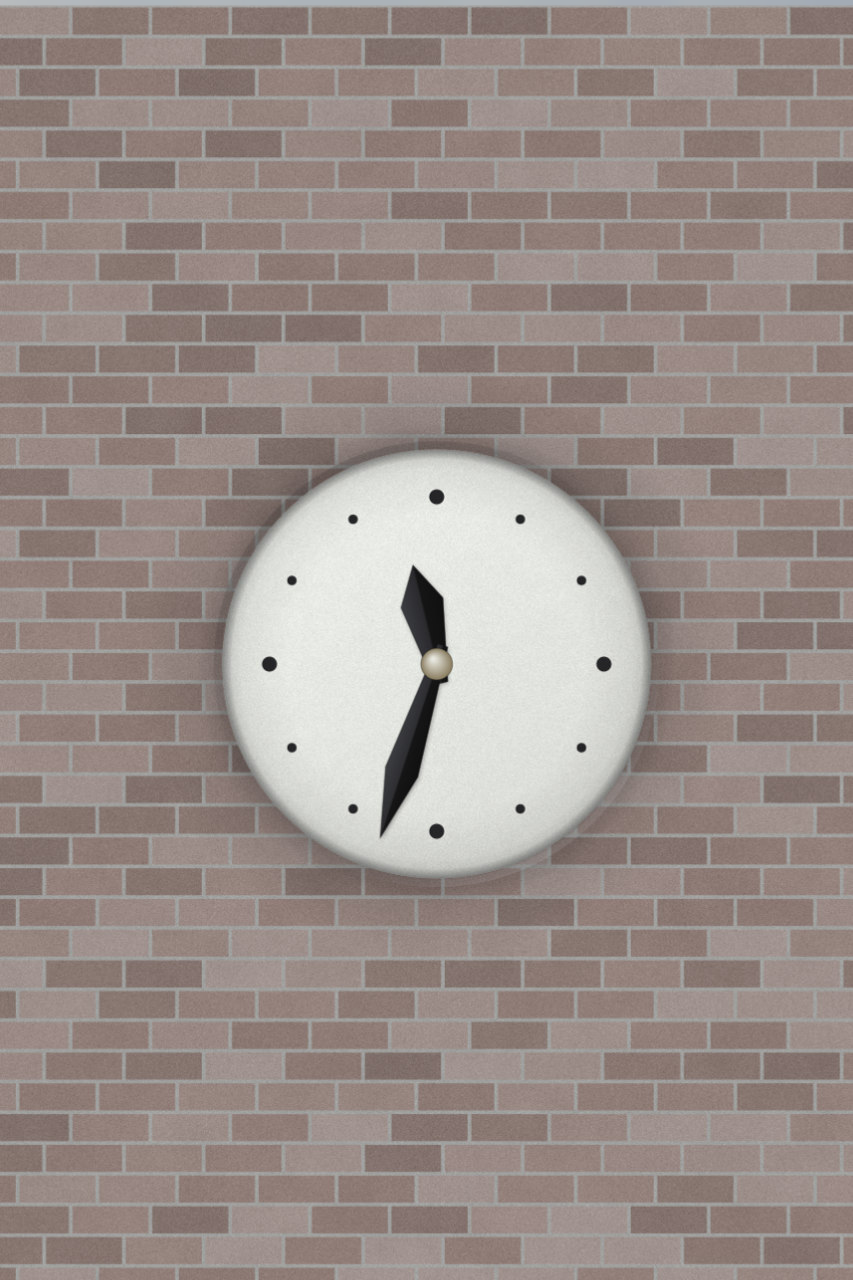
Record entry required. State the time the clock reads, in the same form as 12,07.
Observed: 11,33
